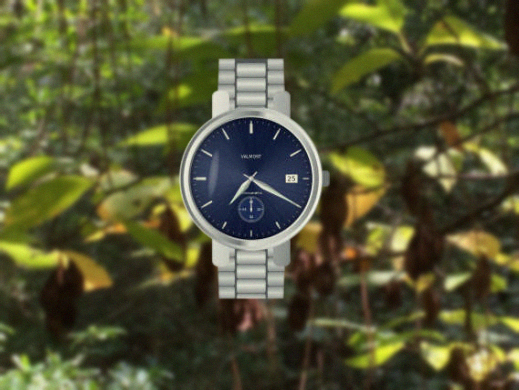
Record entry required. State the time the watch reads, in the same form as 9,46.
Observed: 7,20
